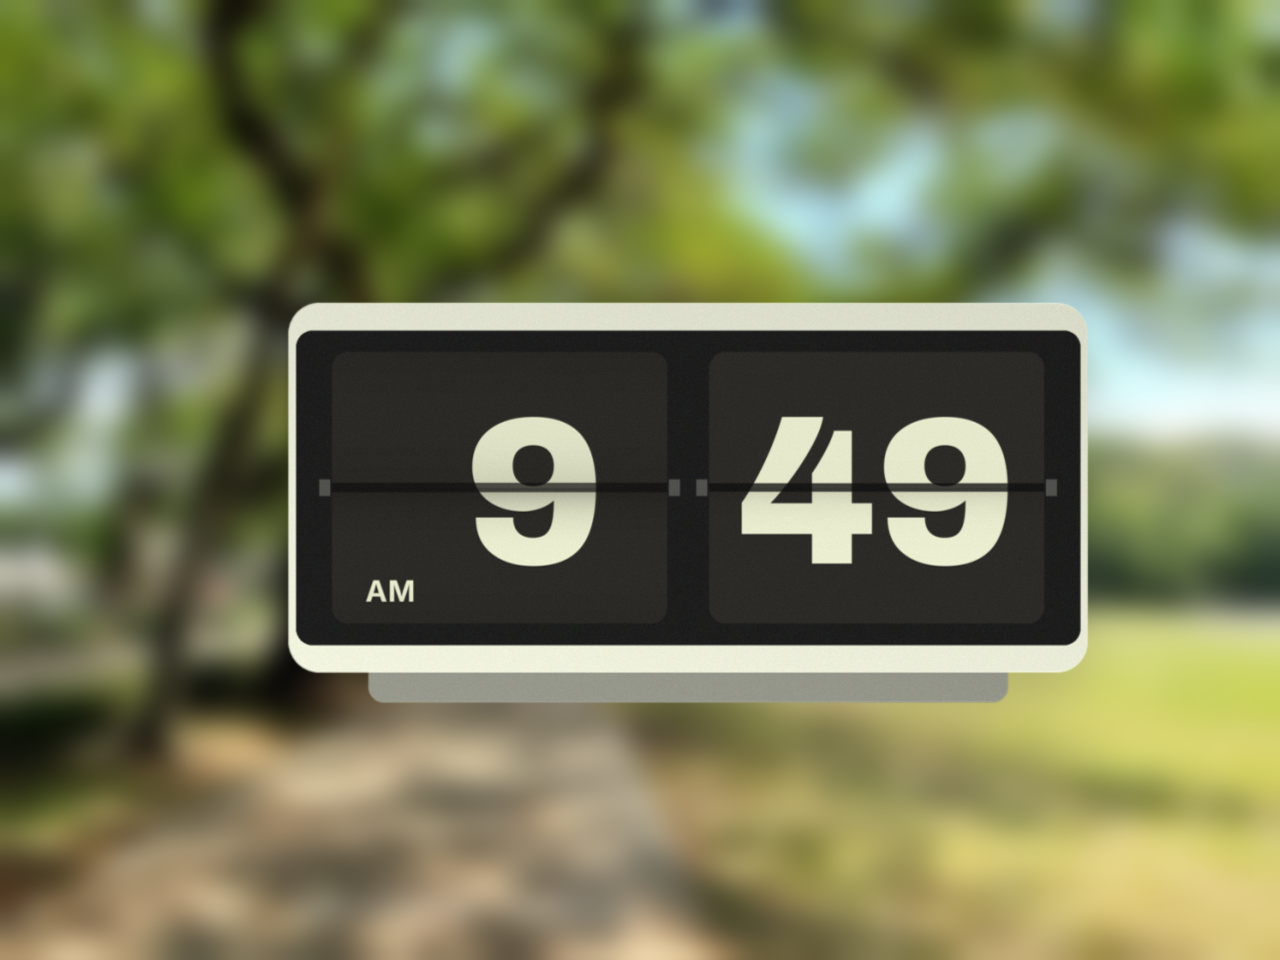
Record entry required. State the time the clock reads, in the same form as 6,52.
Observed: 9,49
